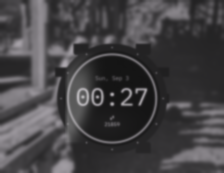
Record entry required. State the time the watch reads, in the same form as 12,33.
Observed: 0,27
